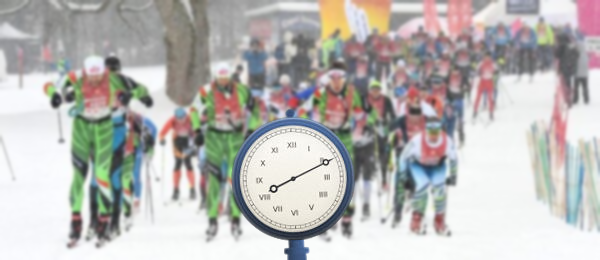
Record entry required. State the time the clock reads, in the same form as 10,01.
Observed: 8,11
